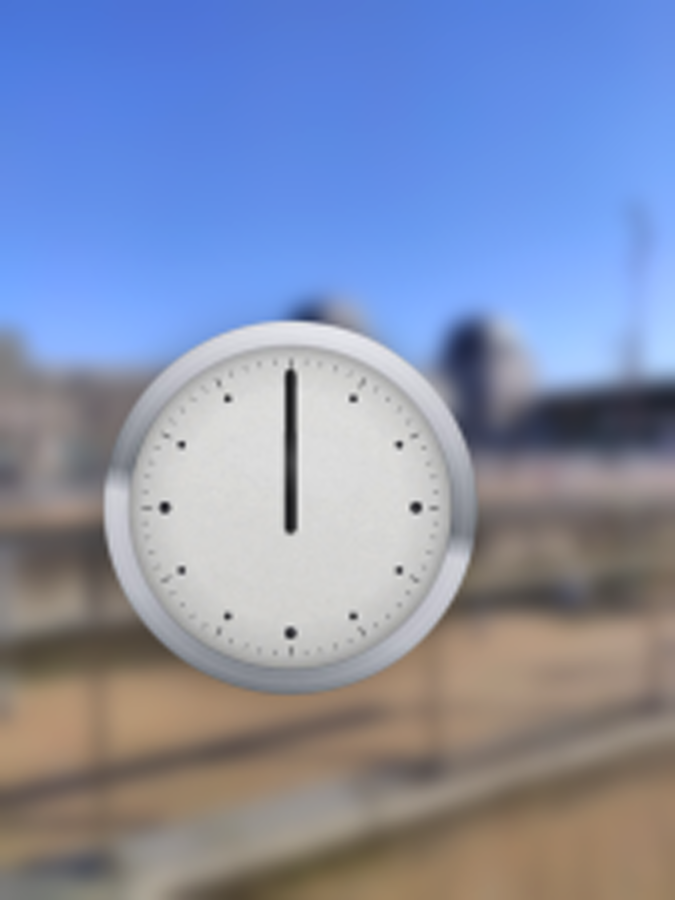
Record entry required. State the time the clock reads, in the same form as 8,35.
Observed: 12,00
